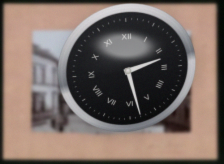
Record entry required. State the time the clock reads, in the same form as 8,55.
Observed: 2,28
